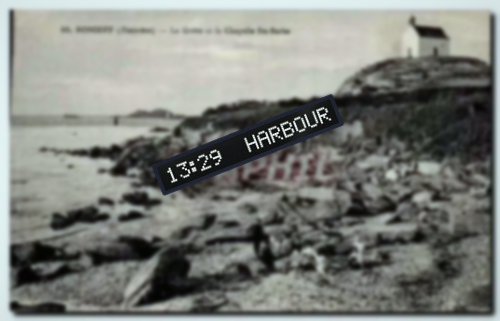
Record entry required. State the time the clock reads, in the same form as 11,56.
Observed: 13,29
